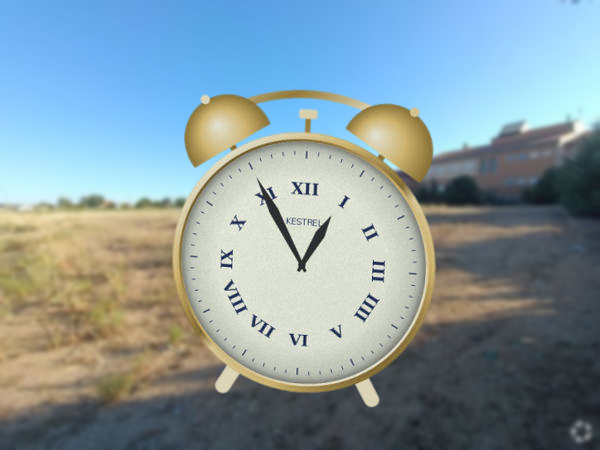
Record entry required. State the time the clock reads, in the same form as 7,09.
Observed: 12,55
